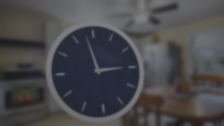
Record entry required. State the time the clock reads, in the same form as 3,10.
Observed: 2,58
